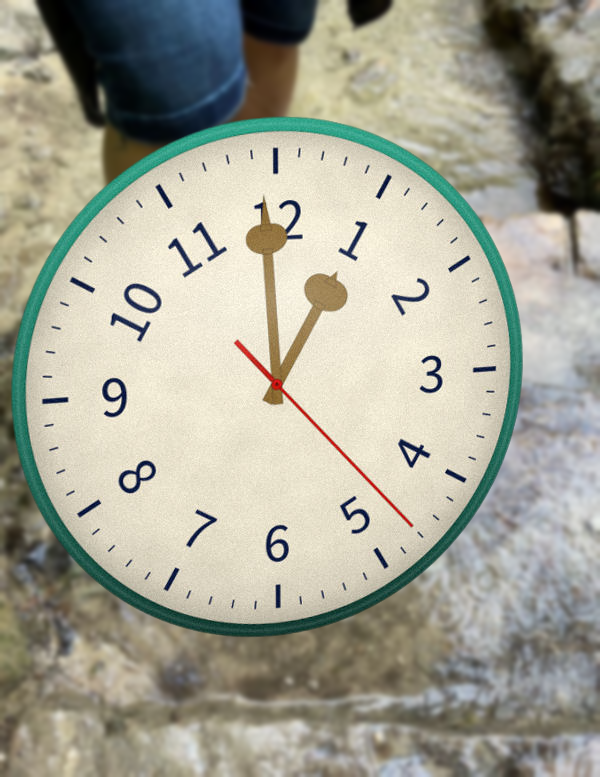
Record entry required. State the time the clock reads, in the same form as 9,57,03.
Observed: 12,59,23
